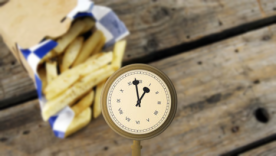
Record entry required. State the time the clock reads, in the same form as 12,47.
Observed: 12,58
